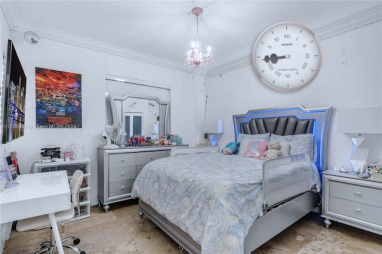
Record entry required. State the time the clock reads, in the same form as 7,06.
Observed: 8,44
